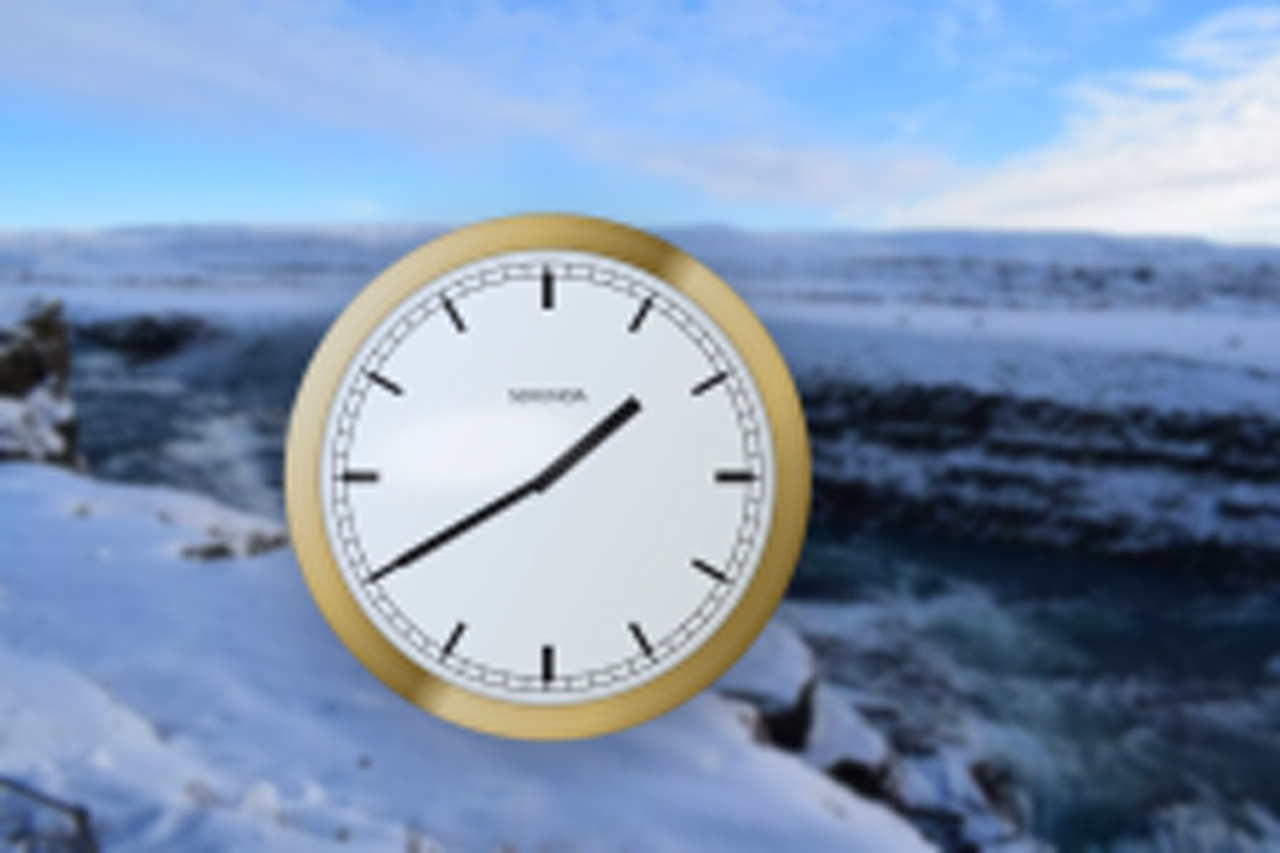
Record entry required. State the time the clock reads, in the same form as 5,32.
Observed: 1,40
